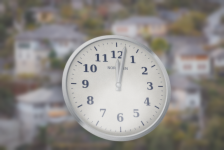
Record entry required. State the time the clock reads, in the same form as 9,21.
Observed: 12,02
